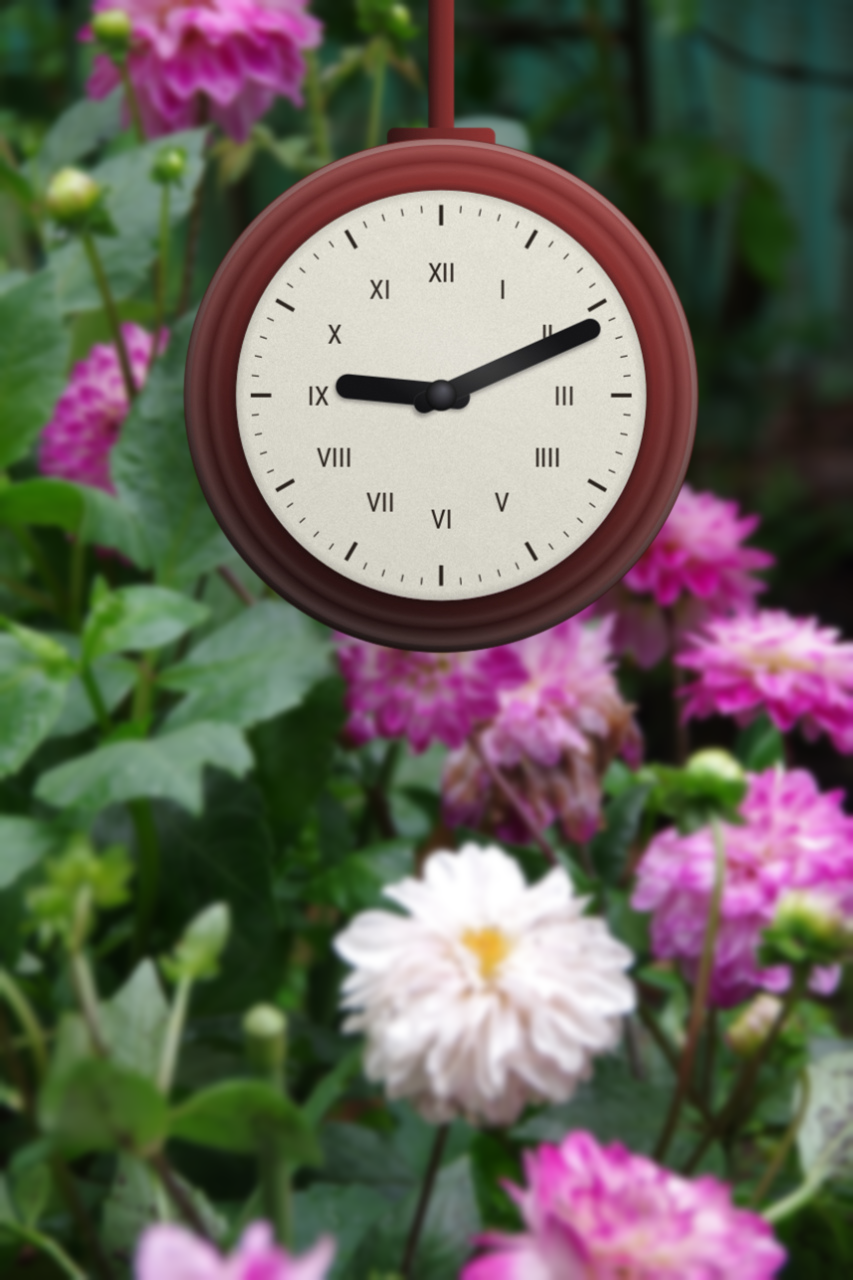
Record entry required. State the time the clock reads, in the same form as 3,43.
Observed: 9,11
